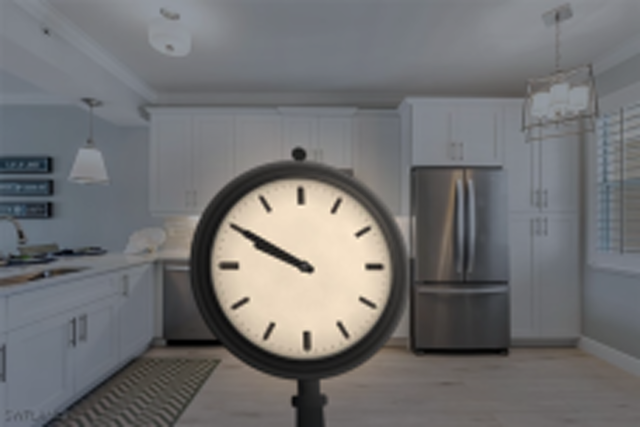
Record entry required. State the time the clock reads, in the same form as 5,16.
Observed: 9,50
